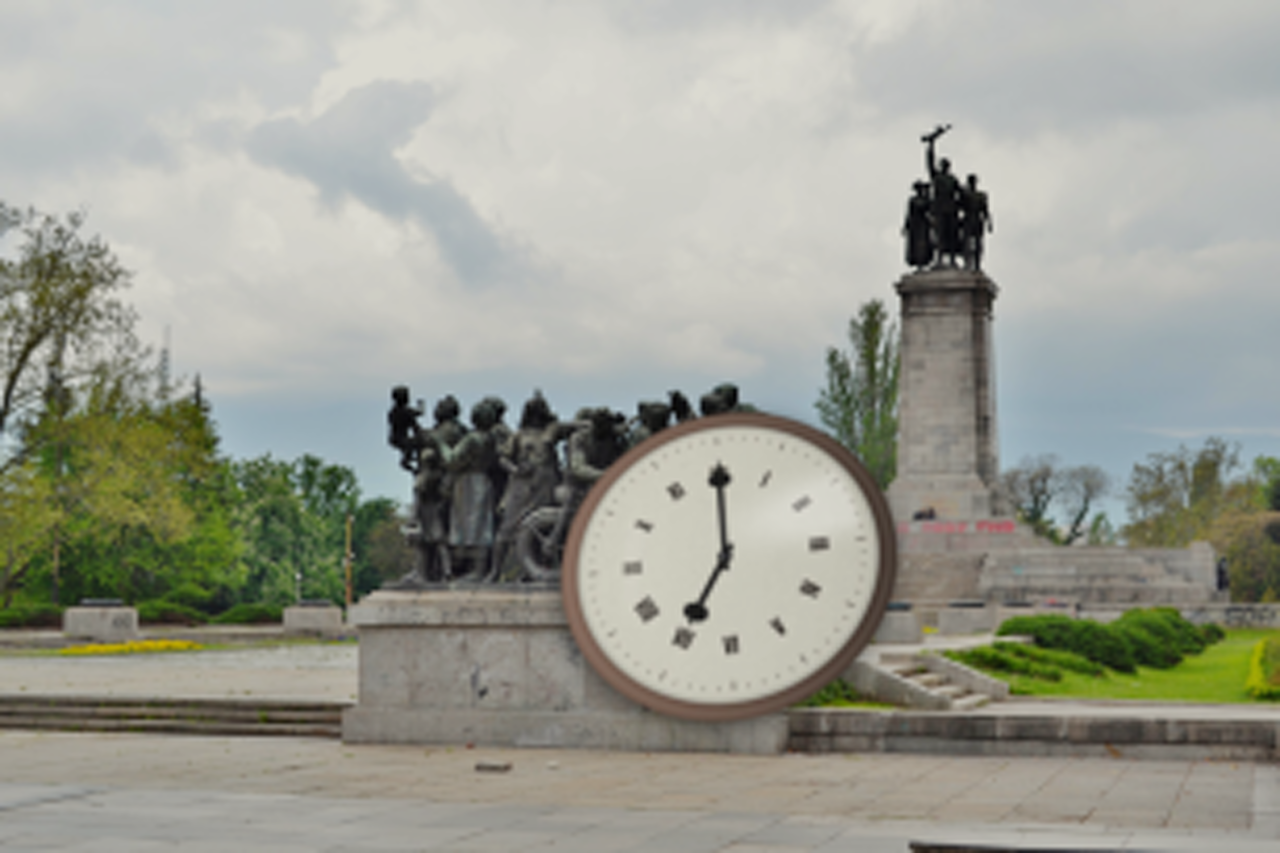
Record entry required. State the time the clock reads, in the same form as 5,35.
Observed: 7,00
